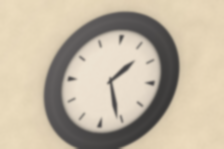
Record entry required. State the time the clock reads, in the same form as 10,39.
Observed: 1,26
